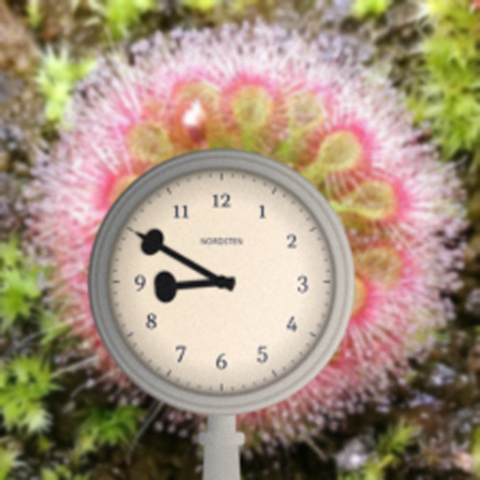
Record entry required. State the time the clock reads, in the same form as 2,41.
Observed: 8,50
